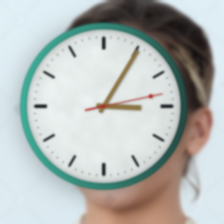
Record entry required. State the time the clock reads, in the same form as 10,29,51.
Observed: 3,05,13
